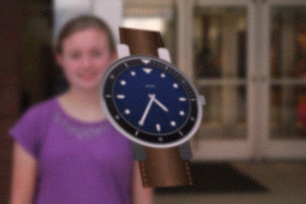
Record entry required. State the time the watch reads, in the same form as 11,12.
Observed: 4,35
